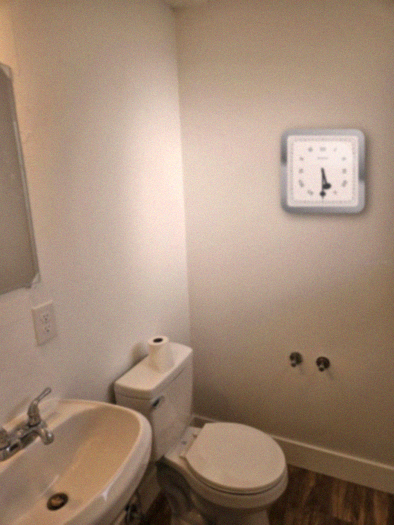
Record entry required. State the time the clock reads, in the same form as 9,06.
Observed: 5,30
